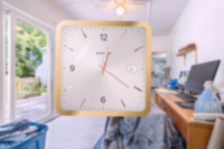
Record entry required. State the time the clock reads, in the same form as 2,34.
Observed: 12,21
